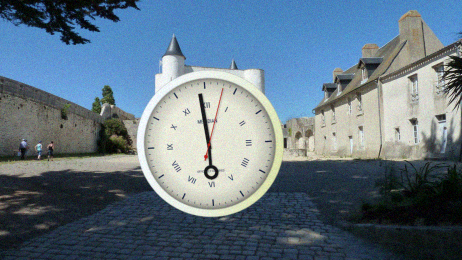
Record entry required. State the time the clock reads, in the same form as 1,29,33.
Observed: 5,59,03
